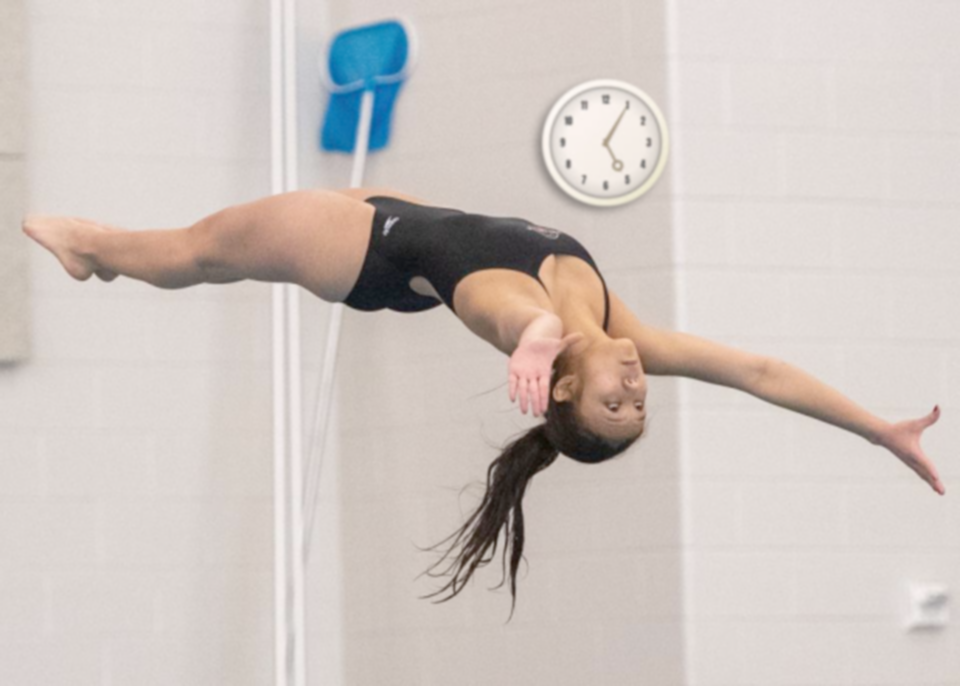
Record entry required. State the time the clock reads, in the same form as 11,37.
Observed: 5,05
